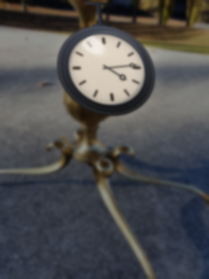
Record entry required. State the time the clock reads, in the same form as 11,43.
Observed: 4,14
